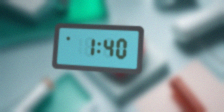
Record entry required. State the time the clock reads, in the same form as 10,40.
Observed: 1,40
